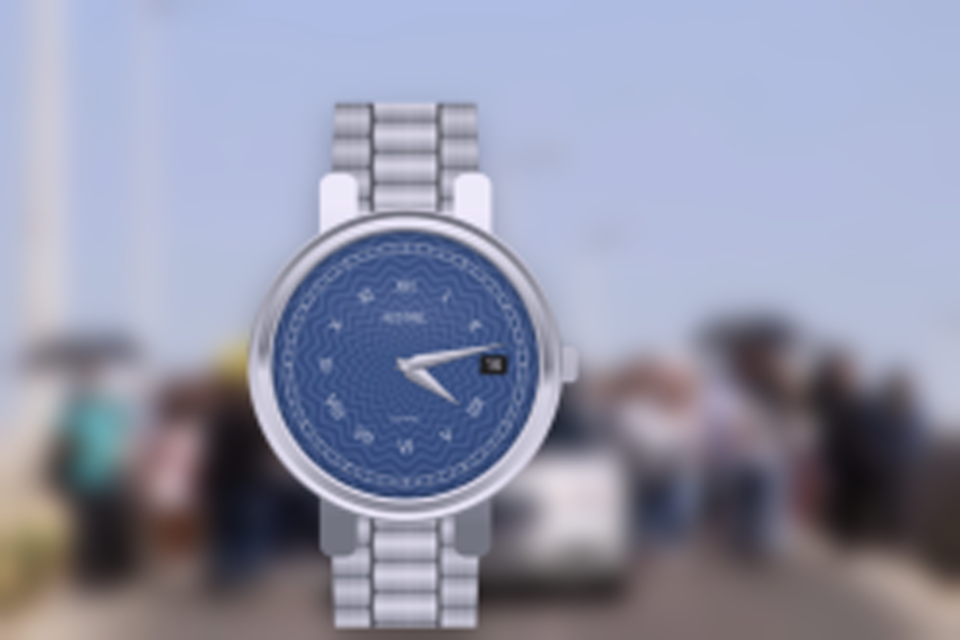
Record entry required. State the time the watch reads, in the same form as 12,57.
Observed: 4,13
